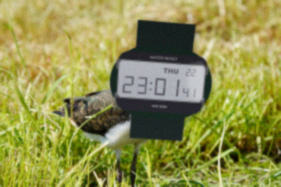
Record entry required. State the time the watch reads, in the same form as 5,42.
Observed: 23,01
